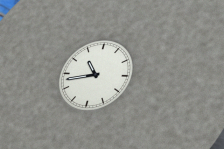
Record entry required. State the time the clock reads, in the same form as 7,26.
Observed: 10,43
